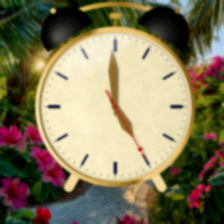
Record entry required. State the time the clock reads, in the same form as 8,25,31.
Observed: 4,59,25
